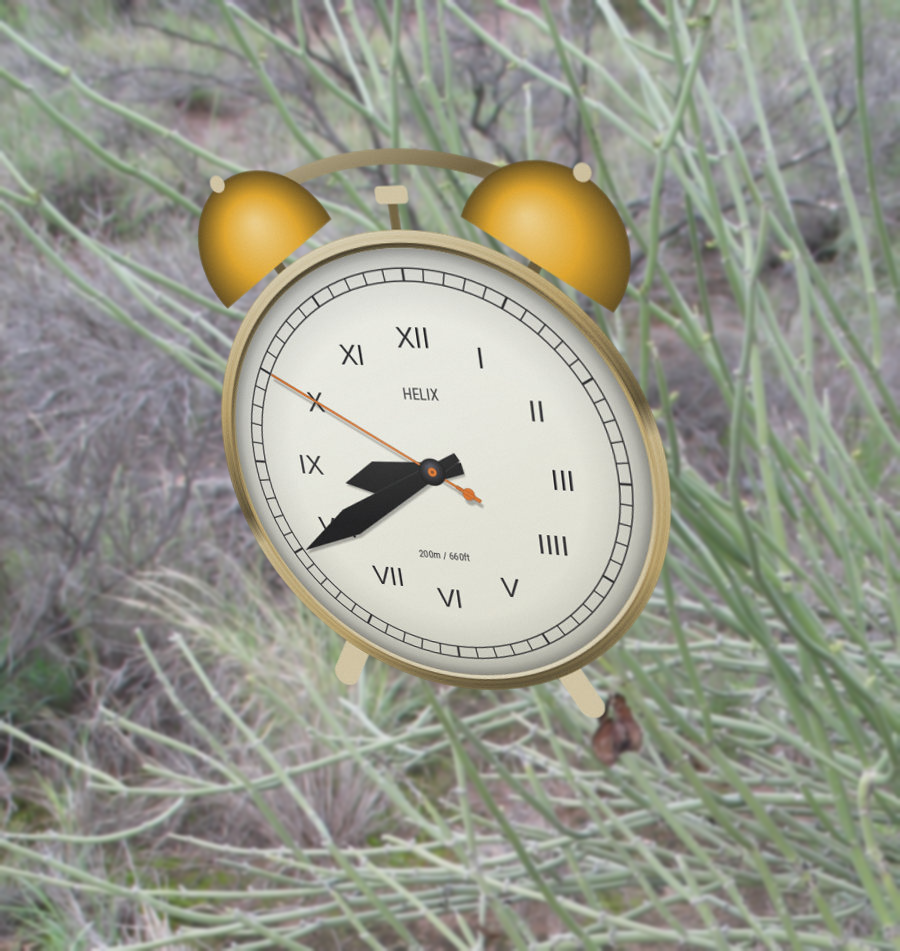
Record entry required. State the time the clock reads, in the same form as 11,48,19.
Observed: 8,39,50
